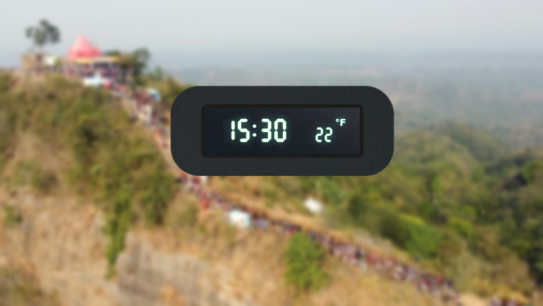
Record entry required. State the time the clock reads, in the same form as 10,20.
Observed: 15,30
